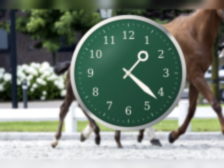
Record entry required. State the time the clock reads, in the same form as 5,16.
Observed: 1,22
